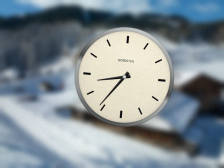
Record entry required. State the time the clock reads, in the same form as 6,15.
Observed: 8,36
